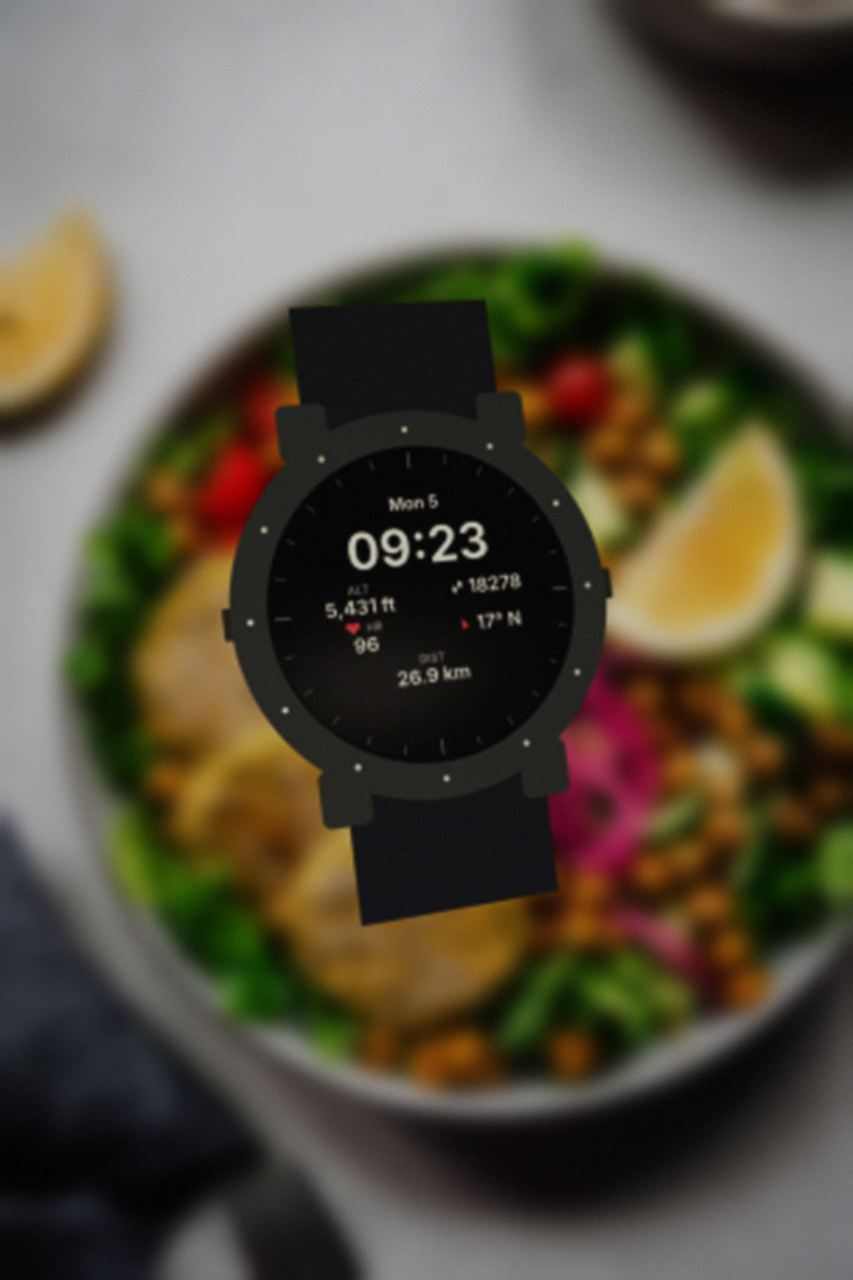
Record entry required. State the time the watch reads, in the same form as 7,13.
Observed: 9,23
